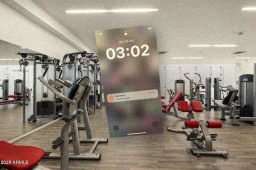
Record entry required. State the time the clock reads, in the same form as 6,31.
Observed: 3,02
